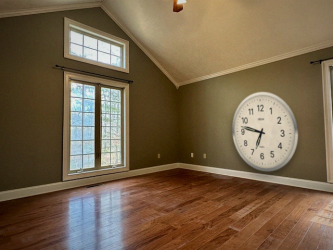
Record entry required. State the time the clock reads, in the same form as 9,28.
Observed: 6,47
